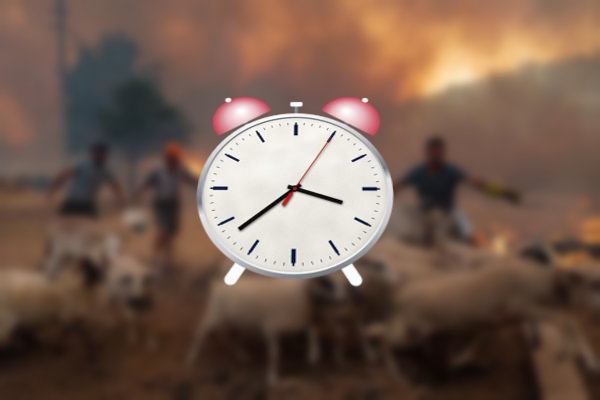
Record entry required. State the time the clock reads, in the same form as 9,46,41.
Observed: 3,38,05
